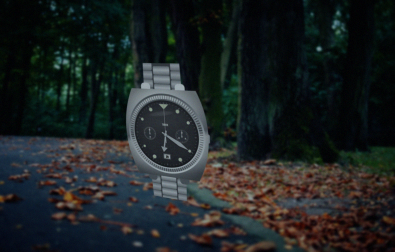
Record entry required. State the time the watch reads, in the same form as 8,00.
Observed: 6,20
